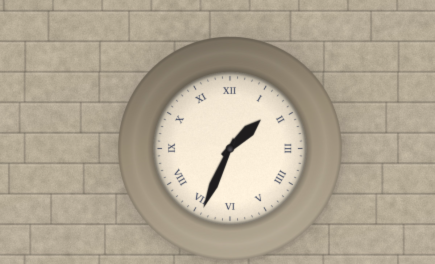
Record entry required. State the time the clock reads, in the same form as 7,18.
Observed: 1,34
